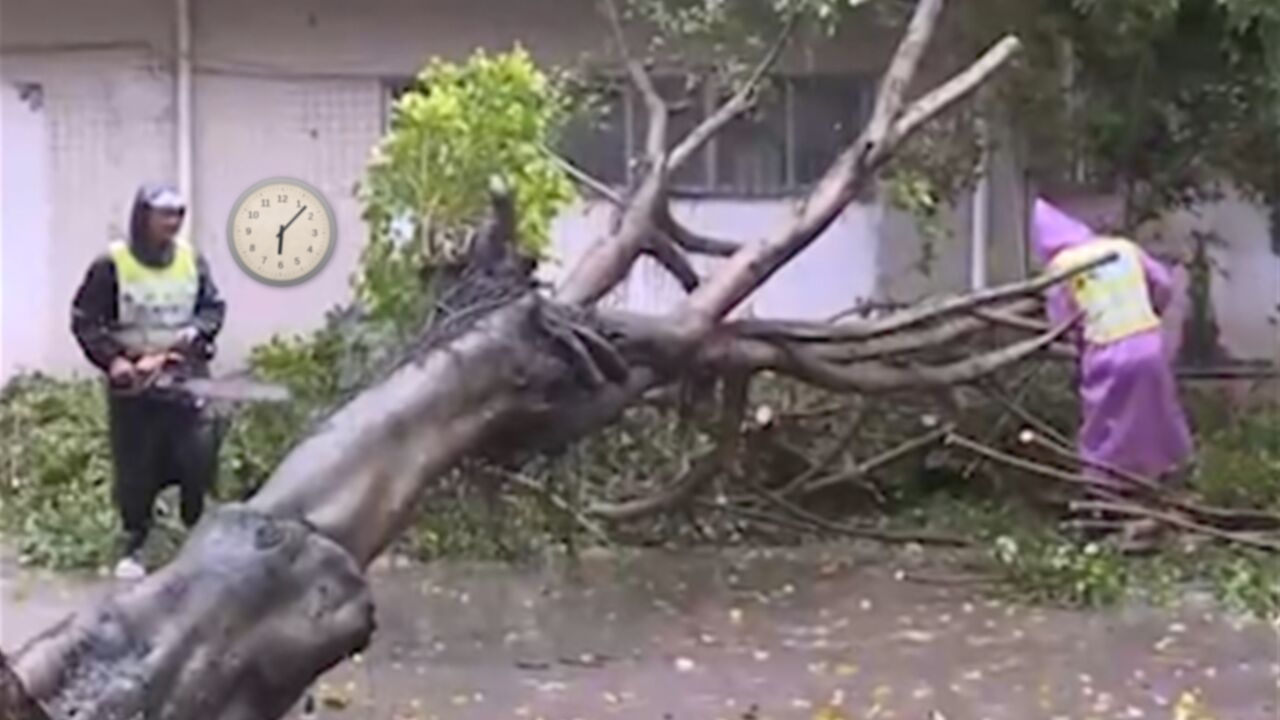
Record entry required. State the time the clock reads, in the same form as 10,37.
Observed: 6,07
